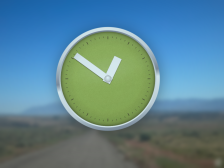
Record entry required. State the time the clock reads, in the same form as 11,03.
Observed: 12,51
